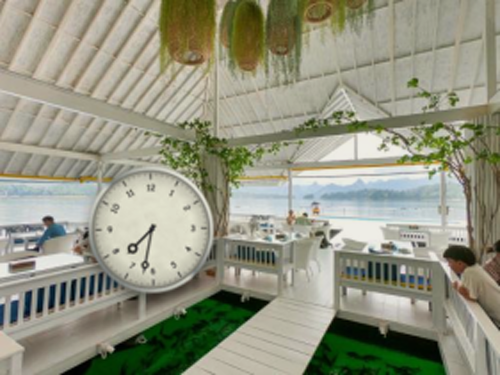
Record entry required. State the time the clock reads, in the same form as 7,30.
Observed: 7,32
